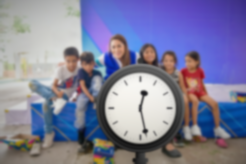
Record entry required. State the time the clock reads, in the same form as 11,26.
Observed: 12,28
